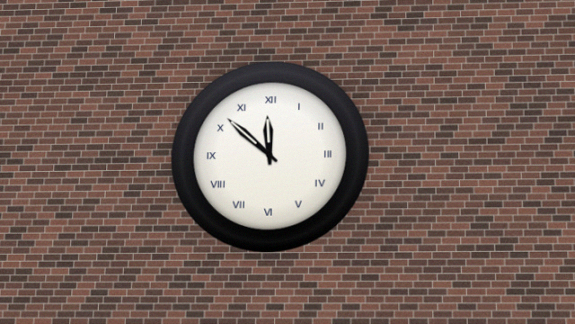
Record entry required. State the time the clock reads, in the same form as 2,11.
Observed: 11,52
